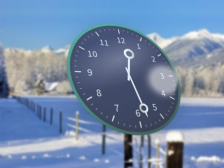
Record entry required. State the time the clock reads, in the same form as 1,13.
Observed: 12,28
